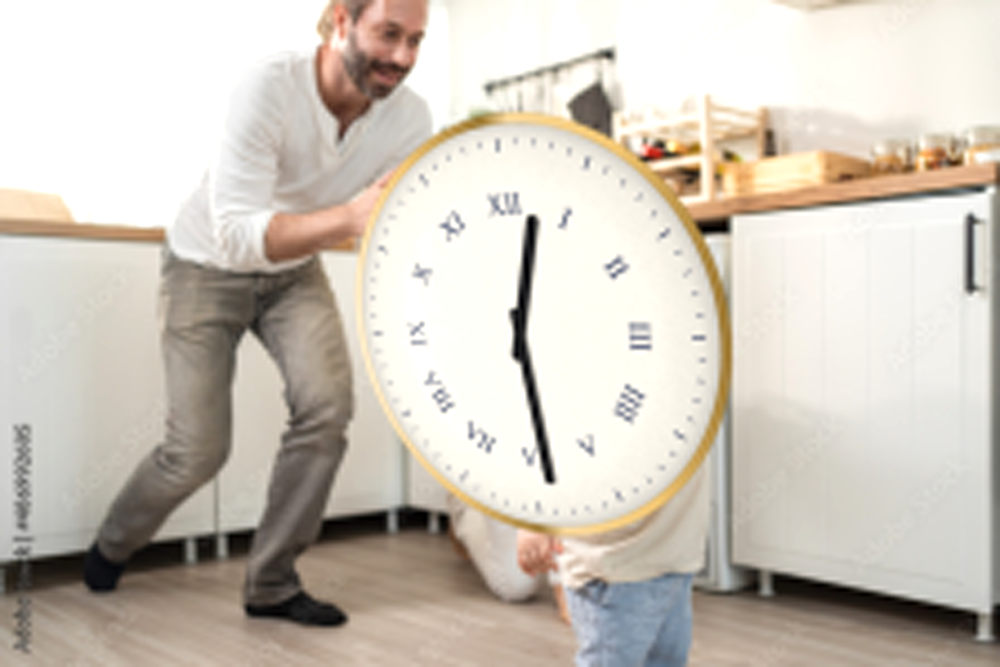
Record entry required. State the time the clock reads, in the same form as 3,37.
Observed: 12,29
